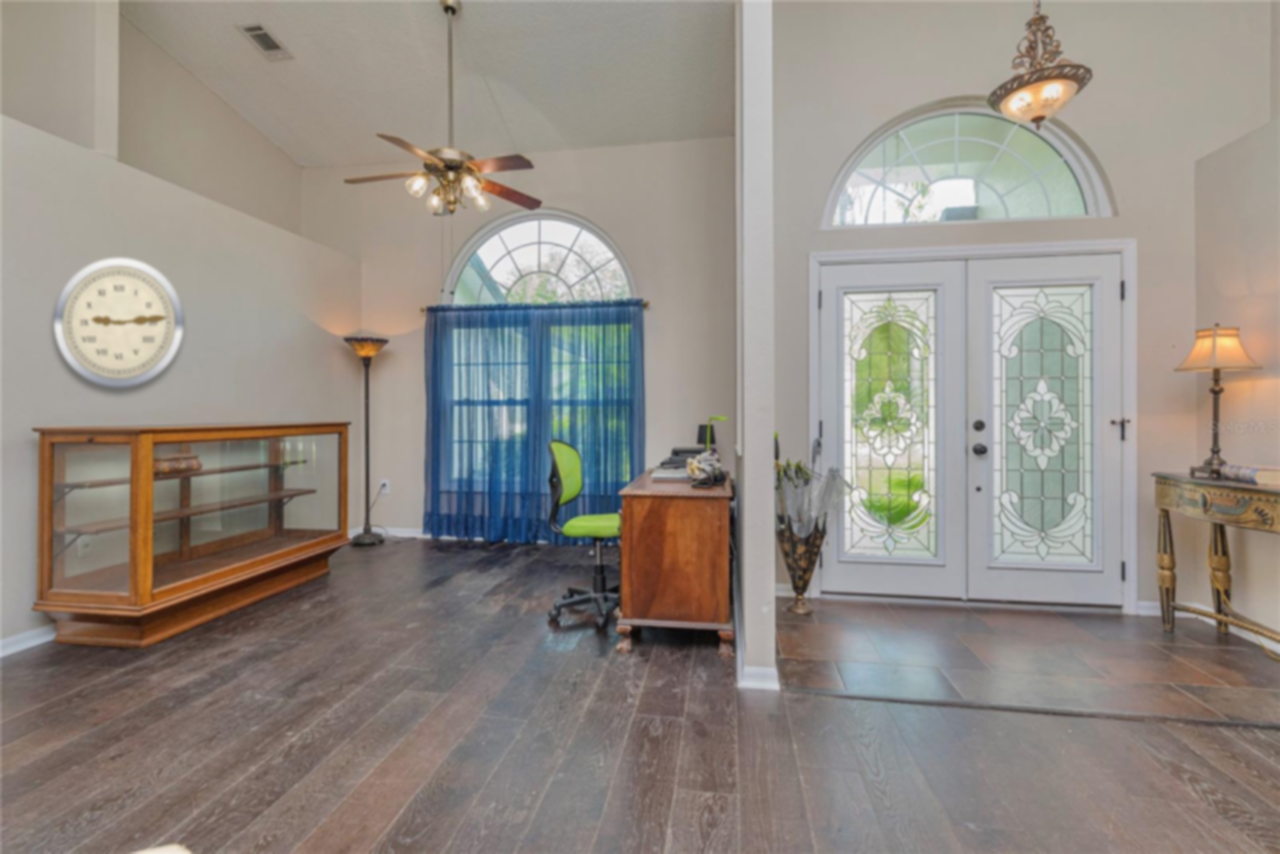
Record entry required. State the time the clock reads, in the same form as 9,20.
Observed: 9,14
